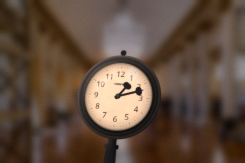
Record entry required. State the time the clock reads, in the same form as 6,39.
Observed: 1,12
